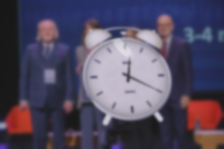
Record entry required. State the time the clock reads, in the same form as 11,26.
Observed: 12,20
